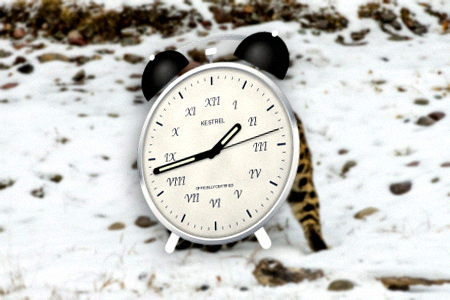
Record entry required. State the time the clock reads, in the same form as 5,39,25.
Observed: 1,43,13
